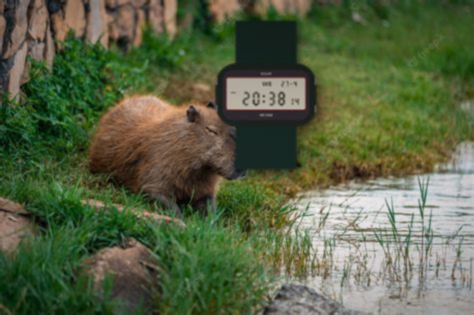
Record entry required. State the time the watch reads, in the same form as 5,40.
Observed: 20,38
